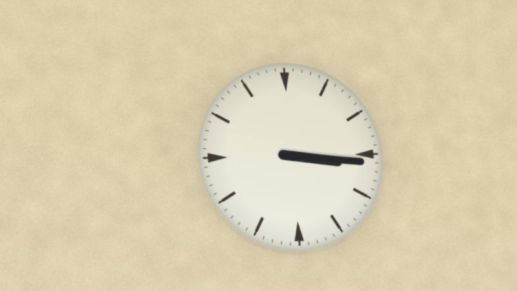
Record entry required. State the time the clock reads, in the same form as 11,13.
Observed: 3,16
